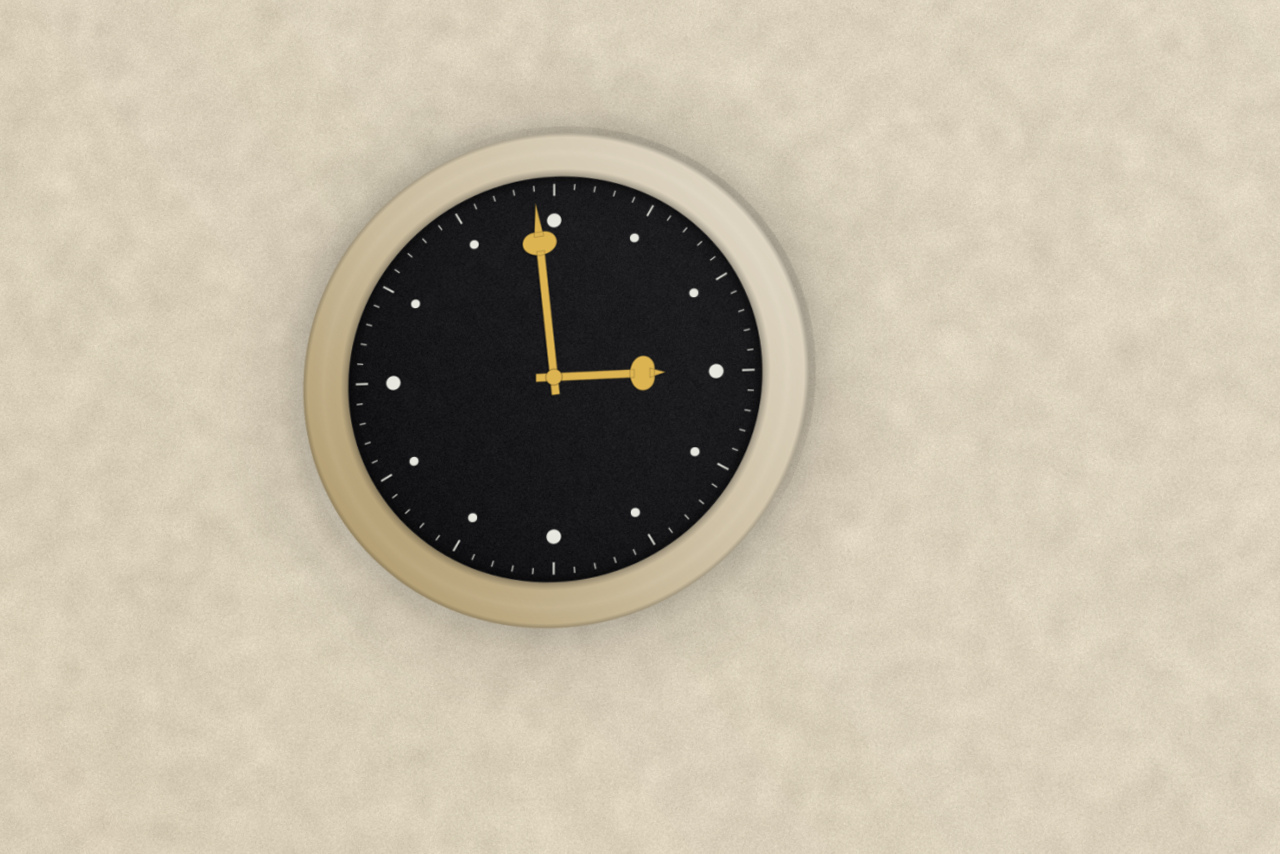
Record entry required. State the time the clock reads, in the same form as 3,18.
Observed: 2,59
